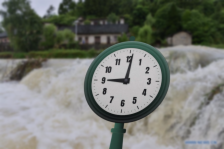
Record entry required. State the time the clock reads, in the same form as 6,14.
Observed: 9,01
